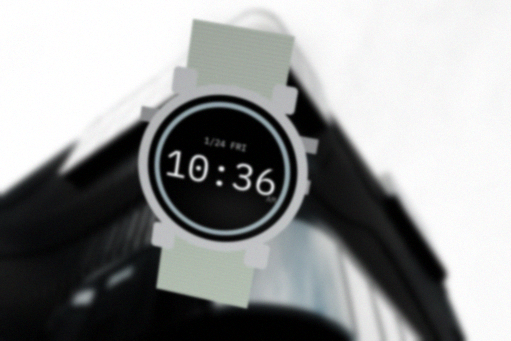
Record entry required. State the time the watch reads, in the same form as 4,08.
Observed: 10,36
